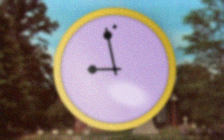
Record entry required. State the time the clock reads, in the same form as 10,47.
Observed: 8,58
